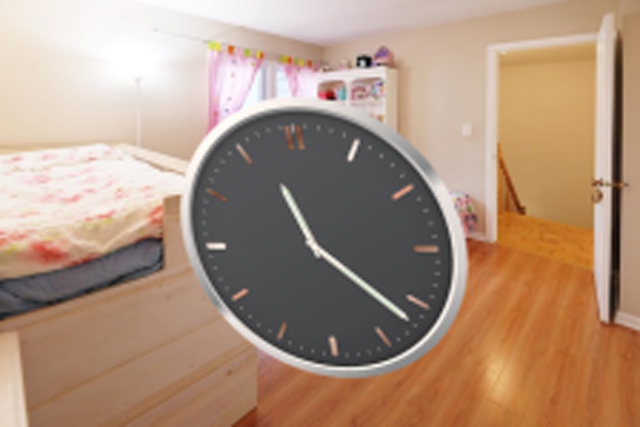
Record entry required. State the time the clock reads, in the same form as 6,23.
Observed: 11,22
